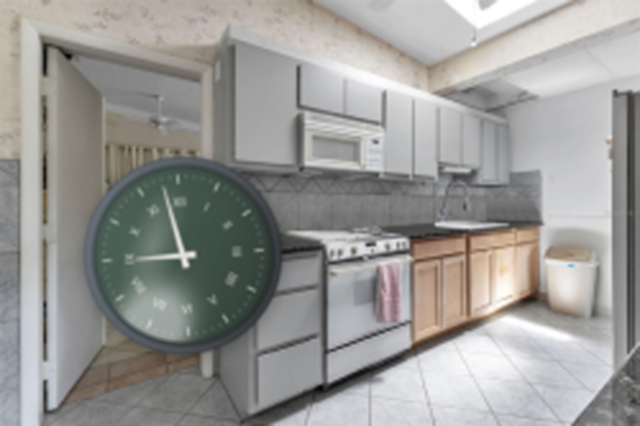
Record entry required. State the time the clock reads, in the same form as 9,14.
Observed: 8,58
